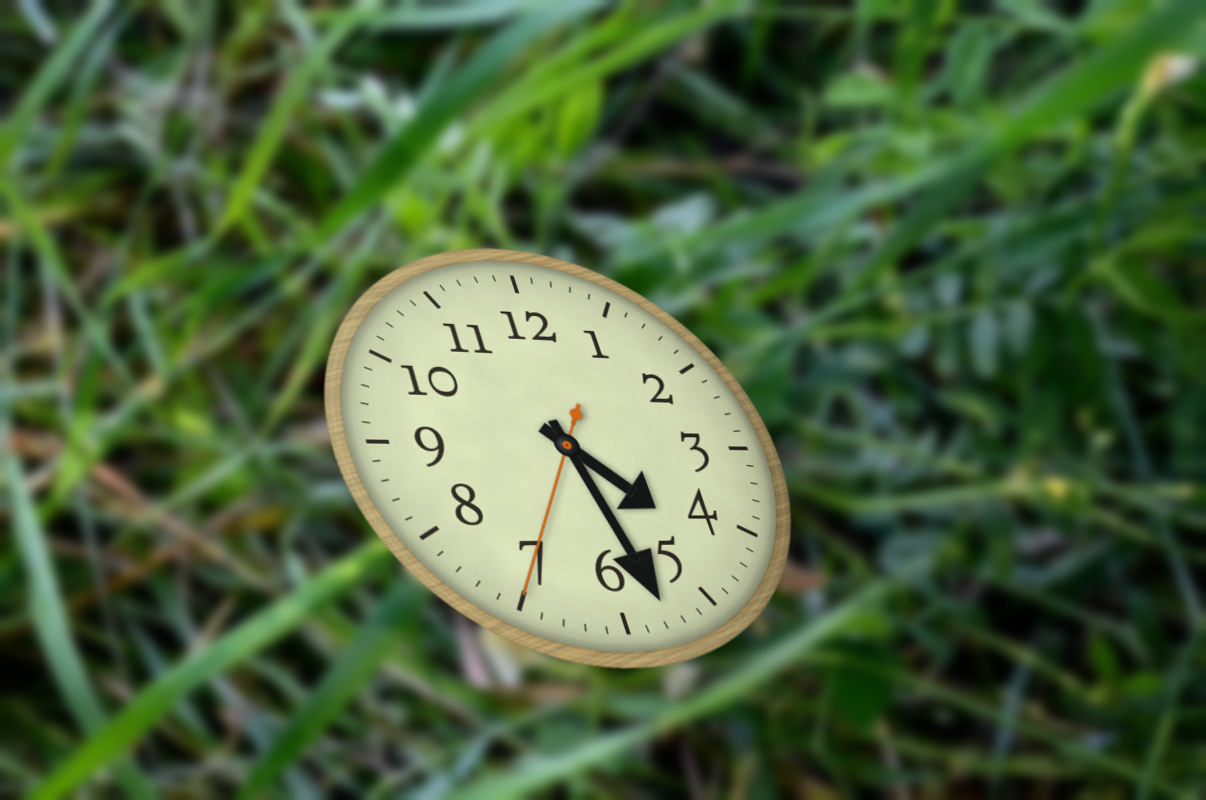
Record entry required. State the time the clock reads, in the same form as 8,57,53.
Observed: 4,27,35
